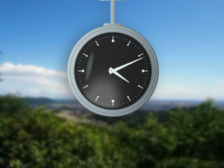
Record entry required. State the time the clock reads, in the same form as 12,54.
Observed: 4,11
